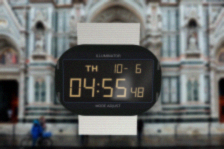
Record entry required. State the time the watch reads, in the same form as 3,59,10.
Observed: 4,55,48
